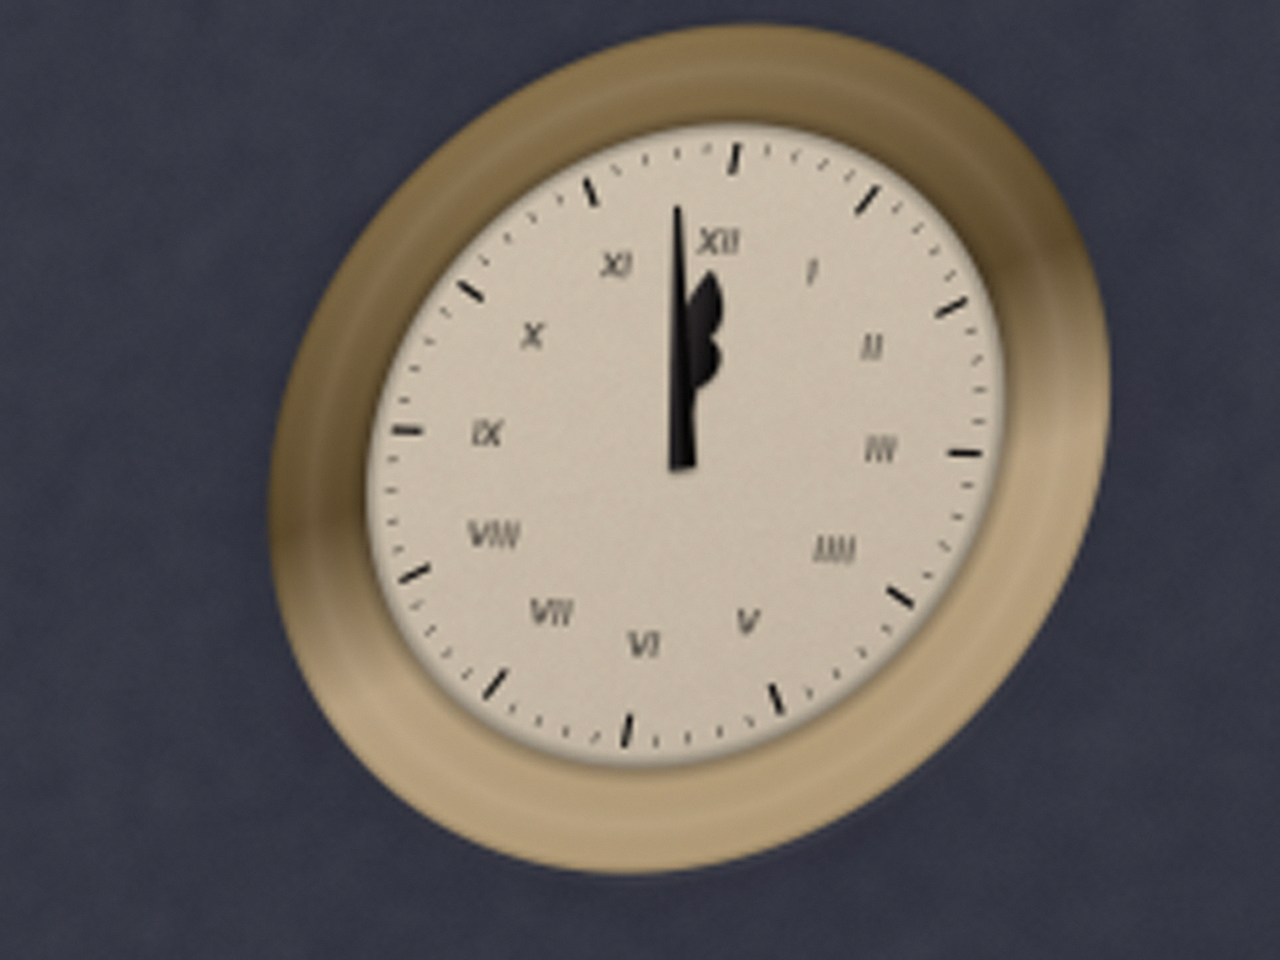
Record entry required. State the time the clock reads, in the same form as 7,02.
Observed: 11,58
